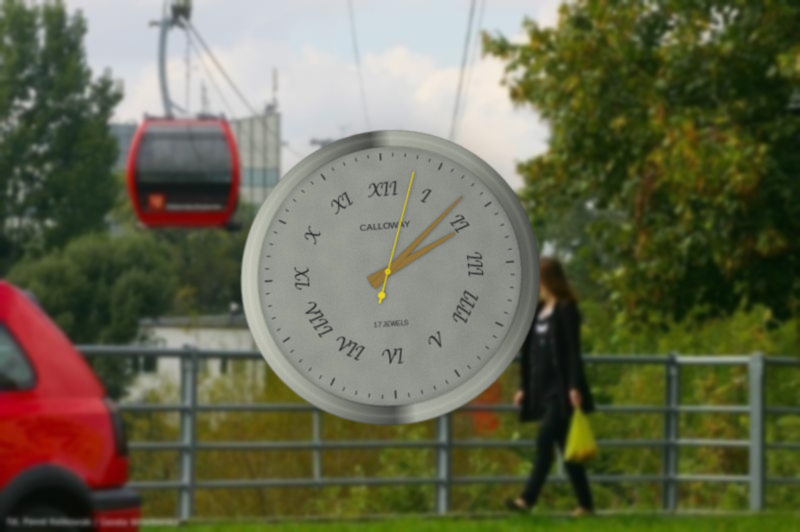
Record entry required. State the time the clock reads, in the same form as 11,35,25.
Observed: 2,08,03
